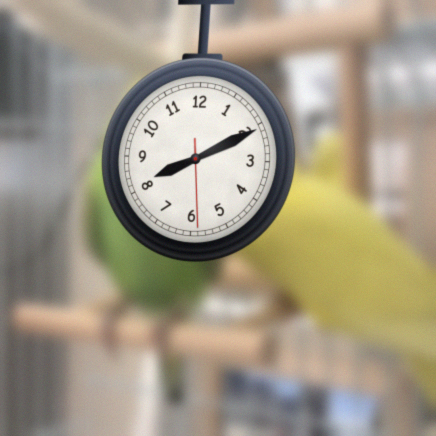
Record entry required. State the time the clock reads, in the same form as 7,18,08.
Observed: 8,10,29
